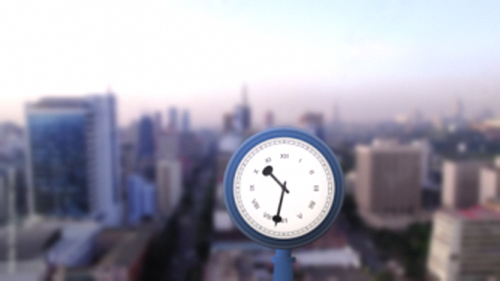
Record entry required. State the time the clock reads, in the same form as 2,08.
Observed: 10,32
